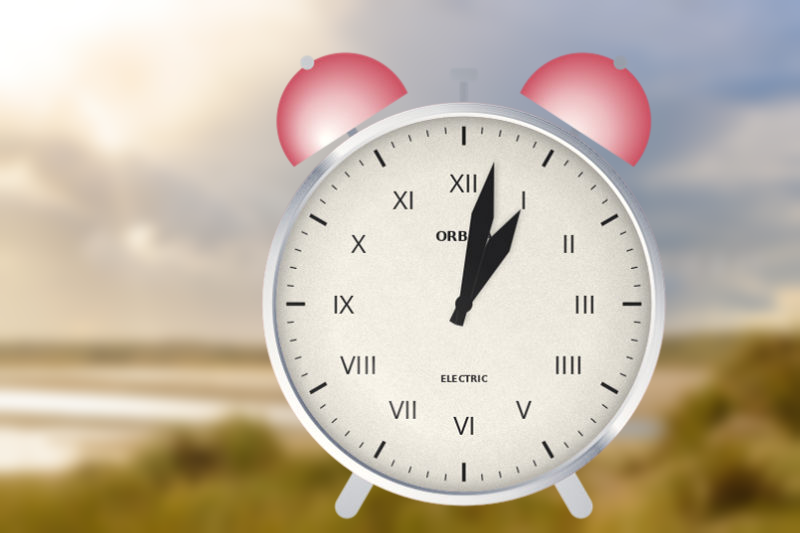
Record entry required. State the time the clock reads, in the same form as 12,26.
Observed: 1,02
